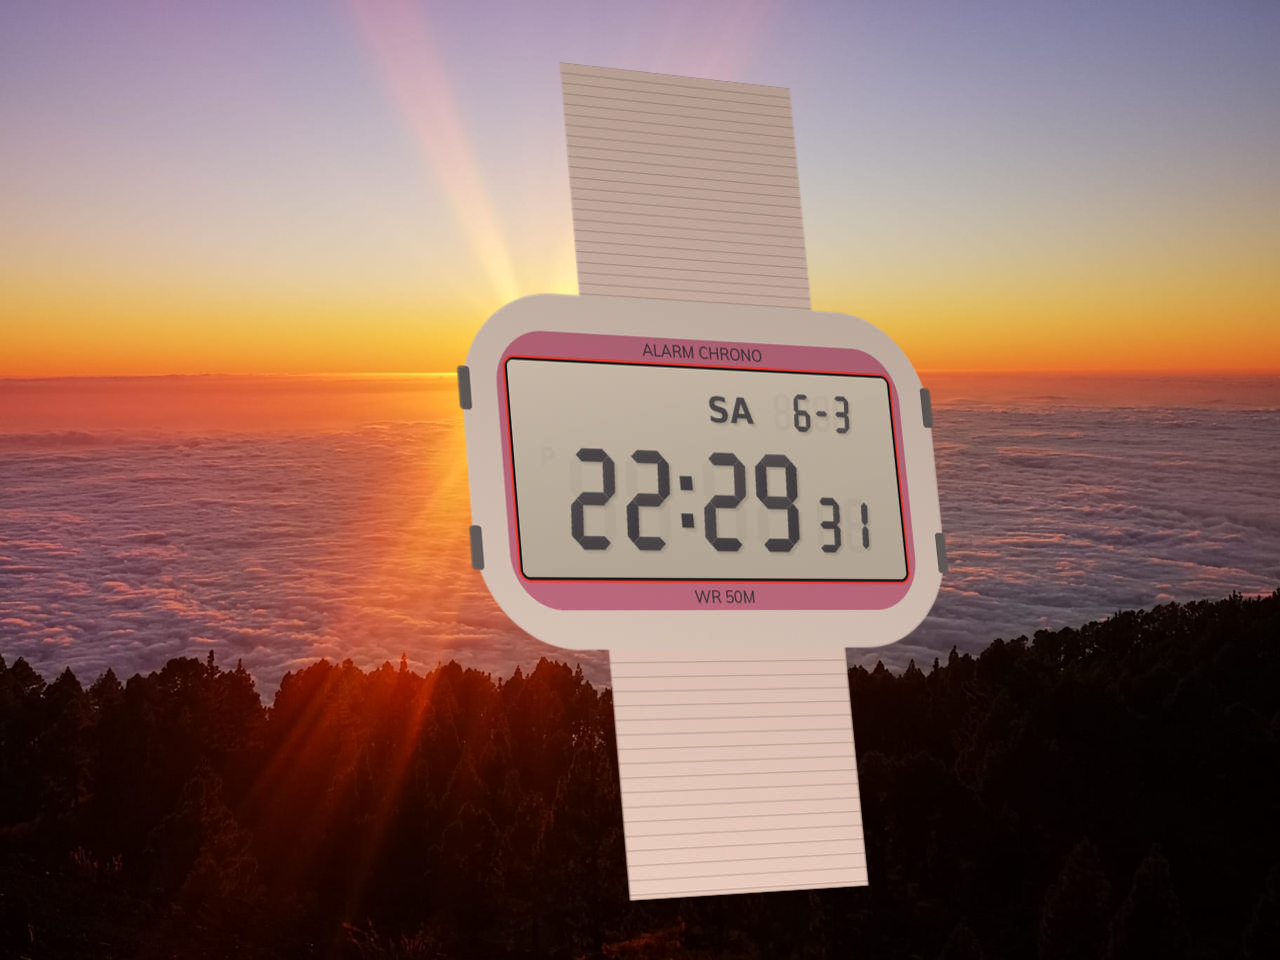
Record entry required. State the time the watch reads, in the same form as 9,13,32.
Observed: 22,29,31
